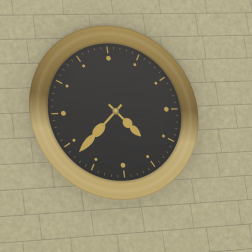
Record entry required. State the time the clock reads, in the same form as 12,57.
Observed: 4,38
